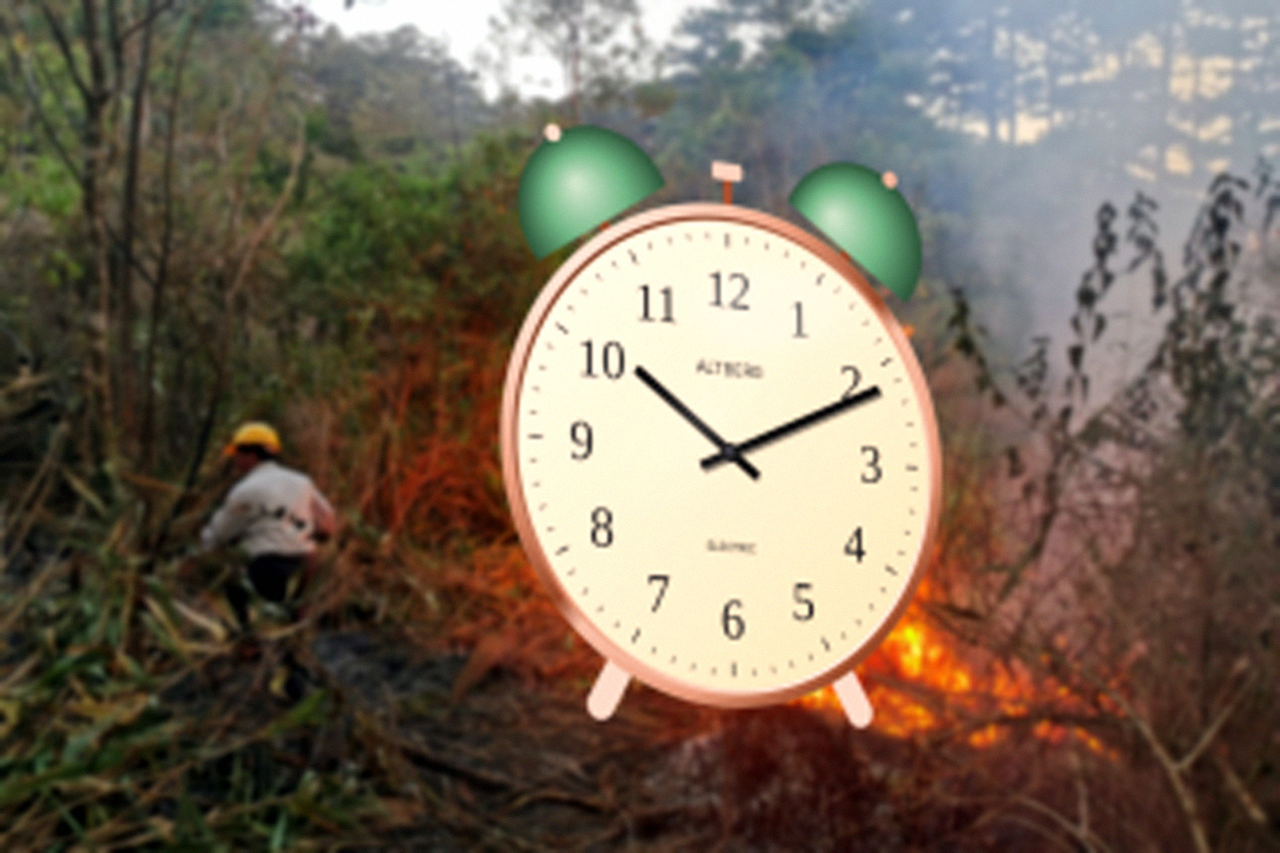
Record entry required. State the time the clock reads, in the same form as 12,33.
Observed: 10,11
